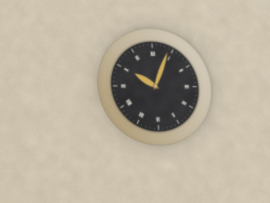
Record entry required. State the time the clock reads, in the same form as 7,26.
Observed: 10,04
